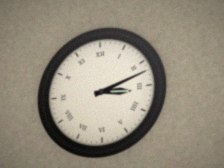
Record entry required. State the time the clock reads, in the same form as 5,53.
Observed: 3,12
